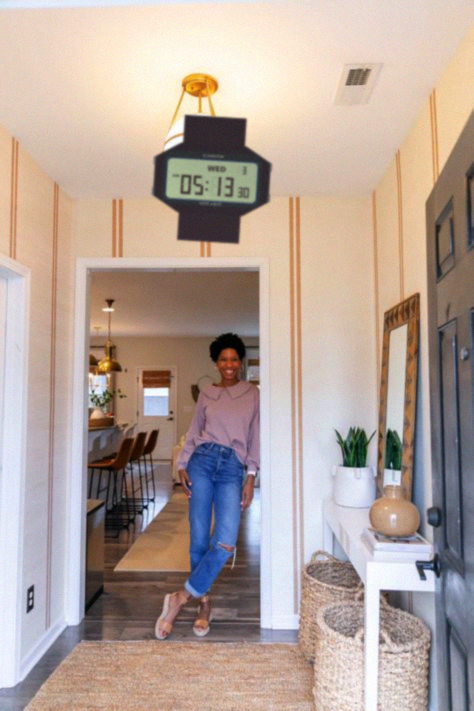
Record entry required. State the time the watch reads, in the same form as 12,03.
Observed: 5,13
